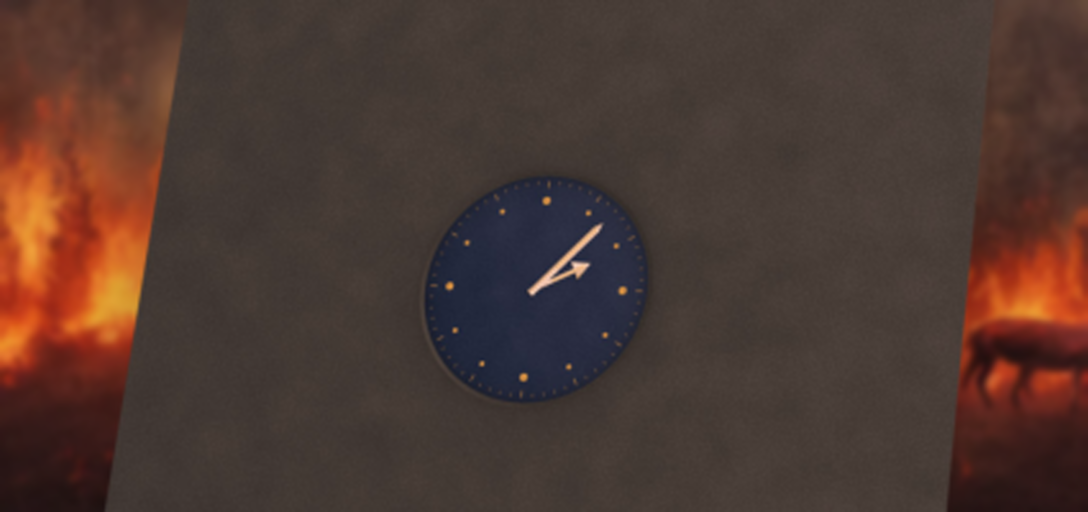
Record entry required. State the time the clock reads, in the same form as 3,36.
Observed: 2,07
